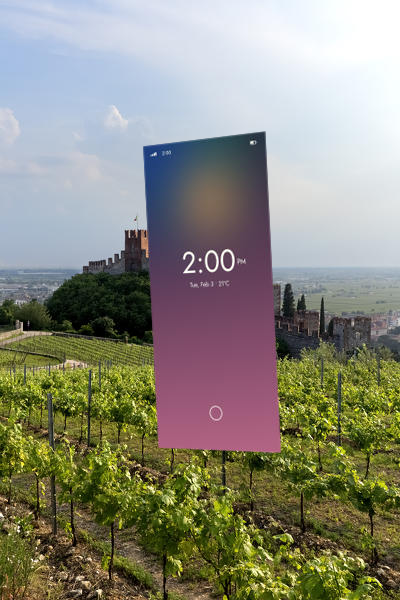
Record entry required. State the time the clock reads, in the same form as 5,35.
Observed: 2,00
